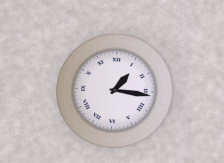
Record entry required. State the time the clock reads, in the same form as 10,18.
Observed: 1,16
